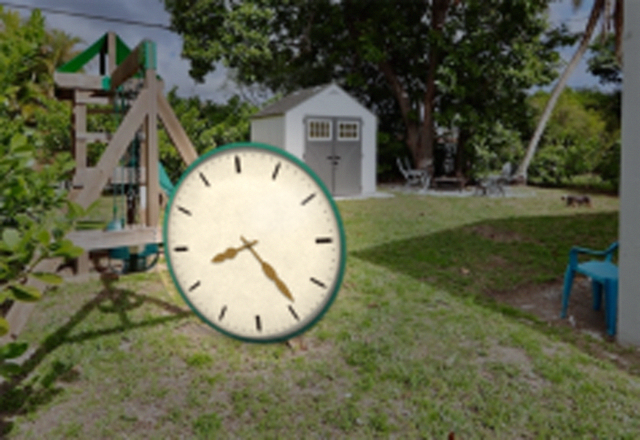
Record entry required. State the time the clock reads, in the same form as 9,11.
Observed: 8,24
